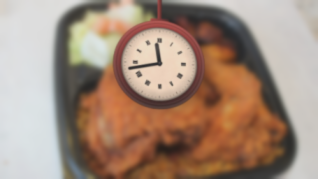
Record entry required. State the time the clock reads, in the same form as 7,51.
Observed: 11,43
